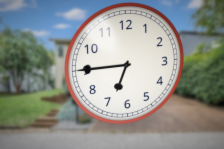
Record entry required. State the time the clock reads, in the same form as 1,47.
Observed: 6,45
